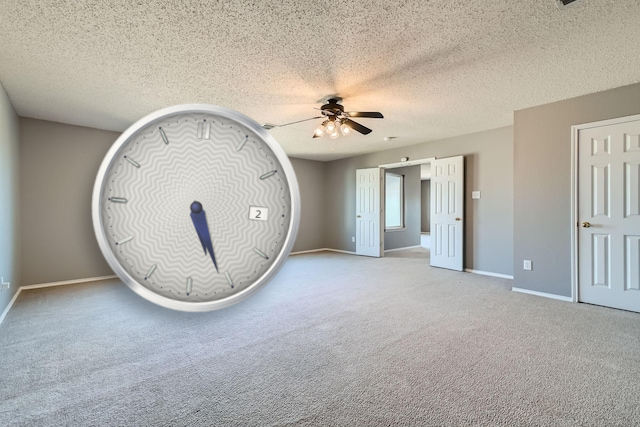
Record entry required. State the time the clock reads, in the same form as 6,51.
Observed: 5,26
